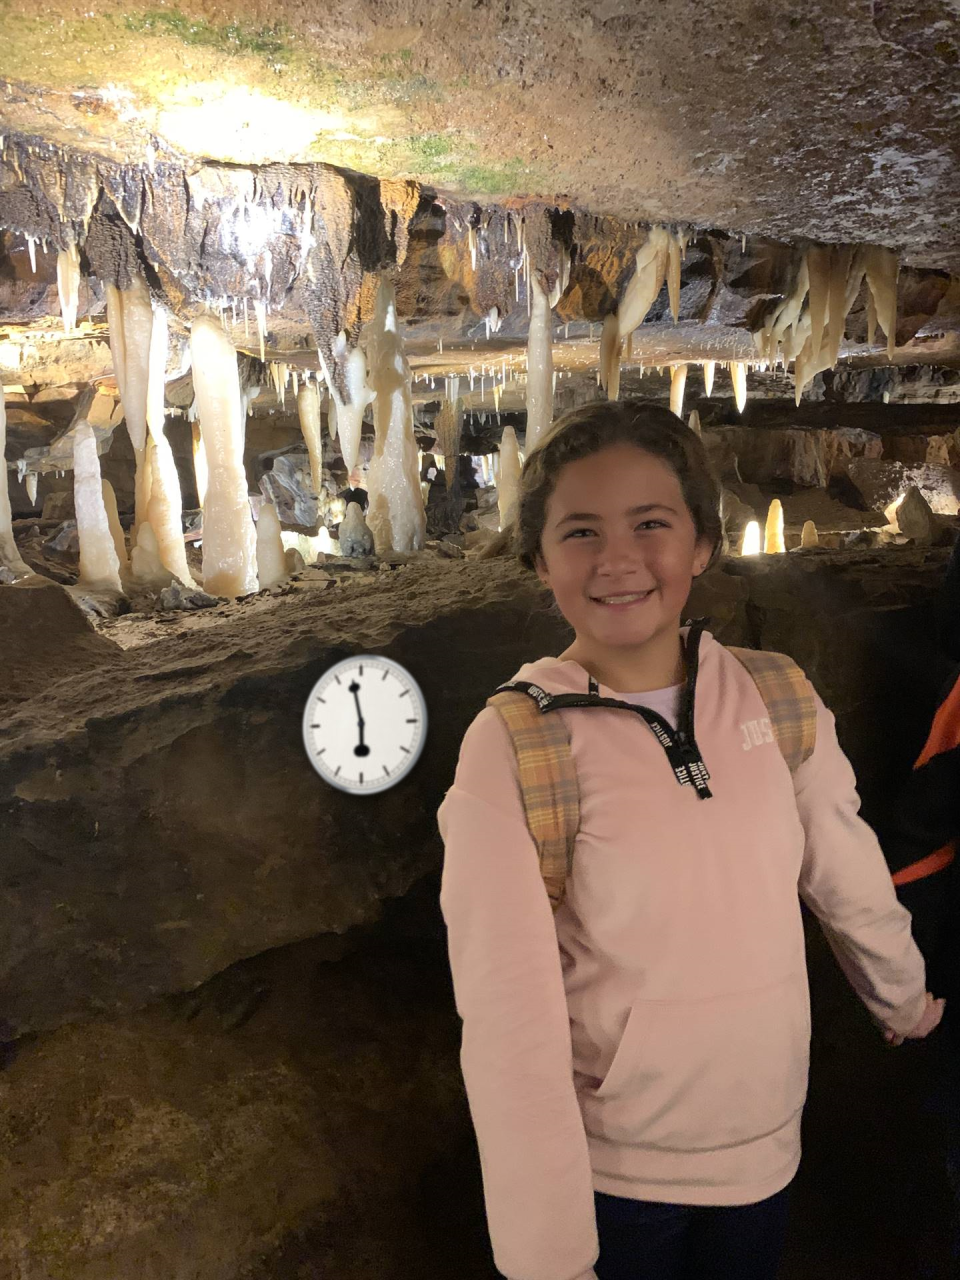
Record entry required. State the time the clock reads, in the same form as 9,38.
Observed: 5,58
